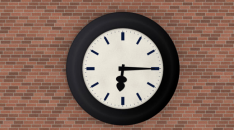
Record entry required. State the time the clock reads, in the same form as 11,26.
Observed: 6,15
